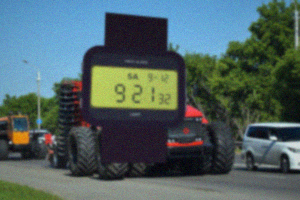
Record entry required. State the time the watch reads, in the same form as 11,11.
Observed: 9,21
